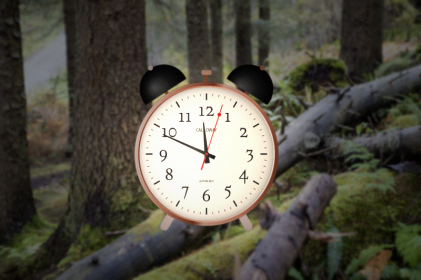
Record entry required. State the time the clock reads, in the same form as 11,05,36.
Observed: 11,49,03
